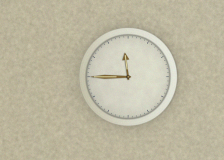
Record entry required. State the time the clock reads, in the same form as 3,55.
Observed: 11,45
